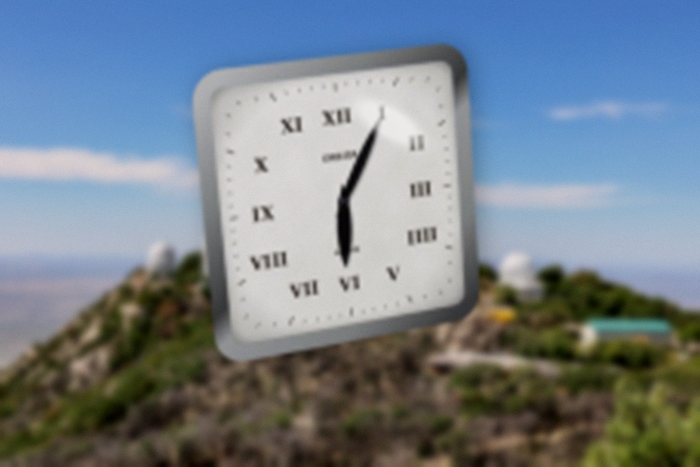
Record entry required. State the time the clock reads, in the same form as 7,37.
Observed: 6,05
